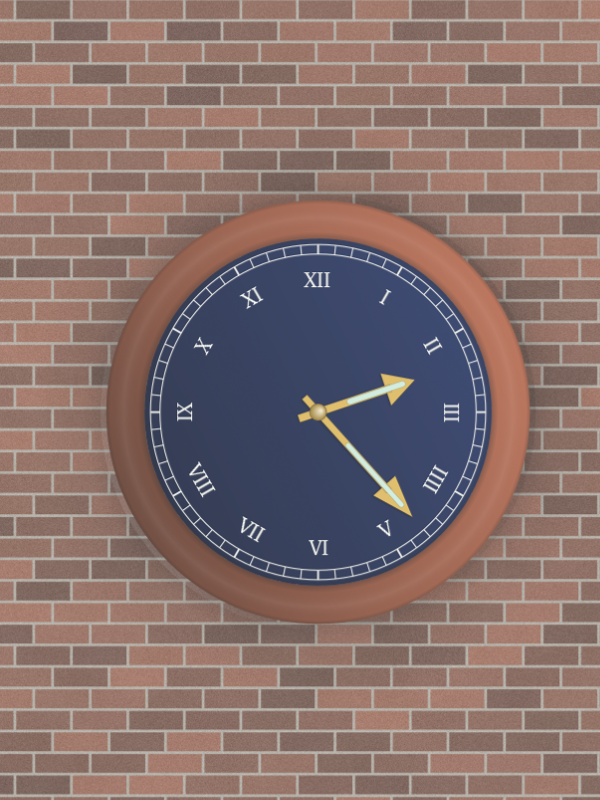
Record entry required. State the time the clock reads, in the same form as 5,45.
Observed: 2,23
